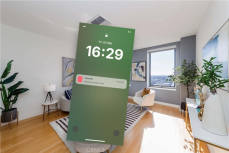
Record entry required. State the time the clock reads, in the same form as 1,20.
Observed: 16,29
